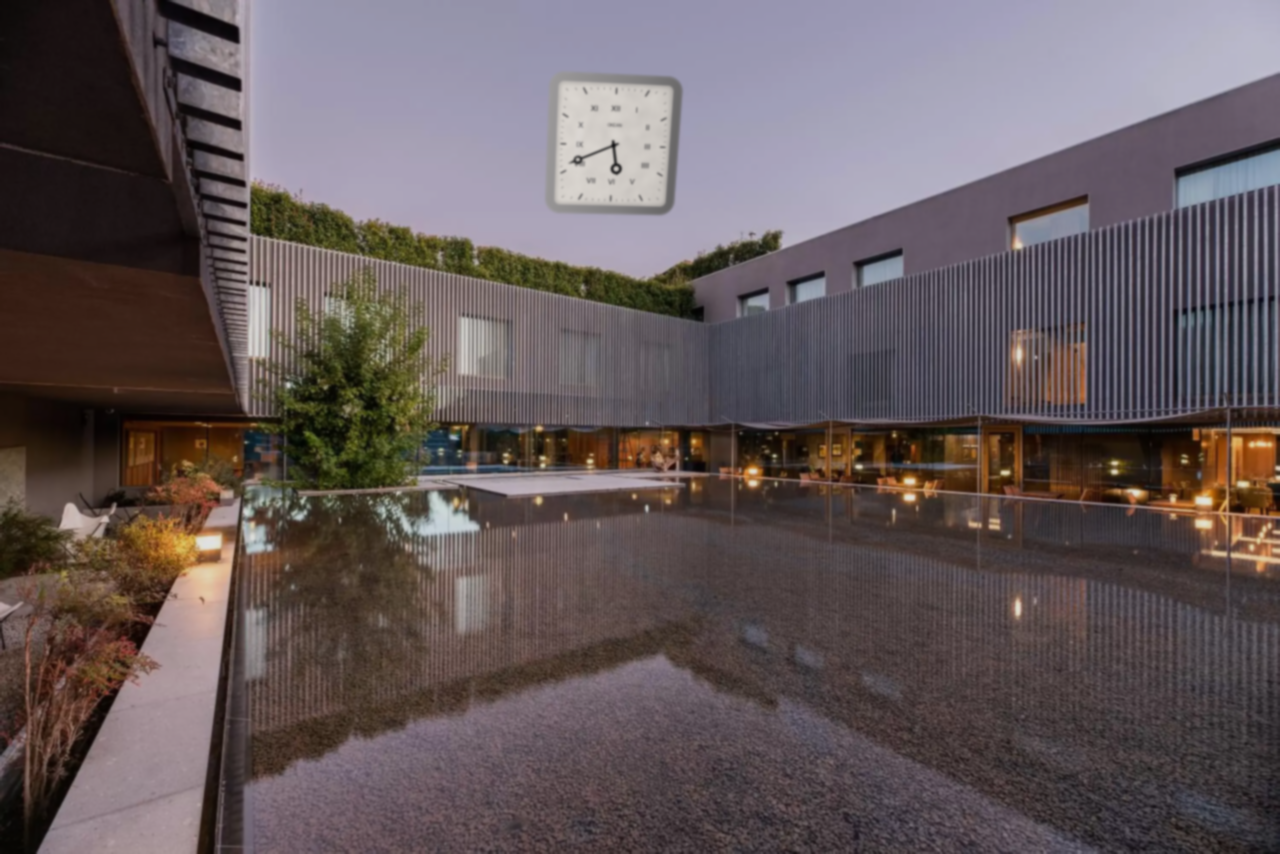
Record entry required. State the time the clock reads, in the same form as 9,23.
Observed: 5,41
